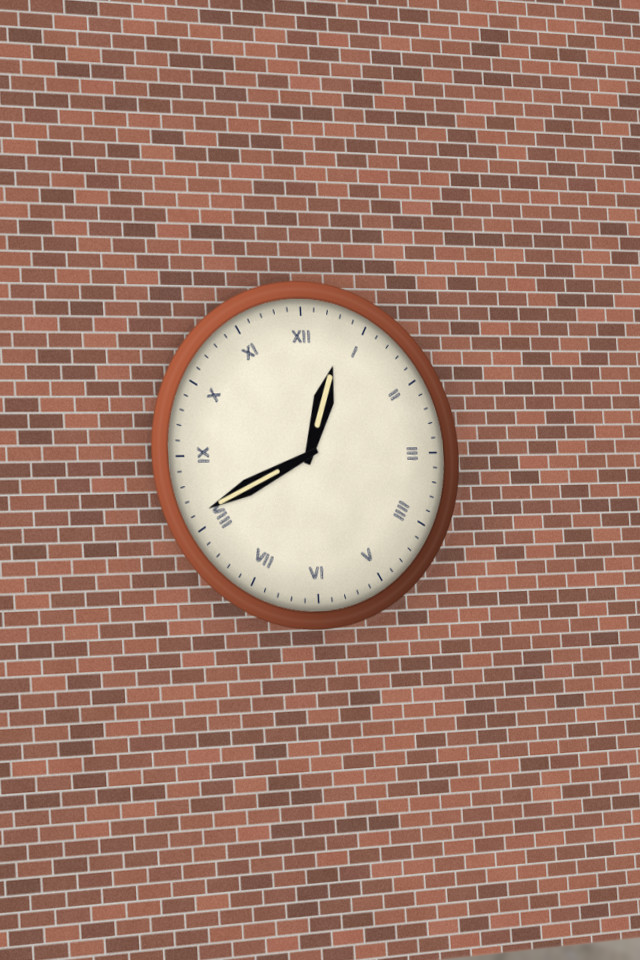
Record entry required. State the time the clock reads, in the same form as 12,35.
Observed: 12,41
